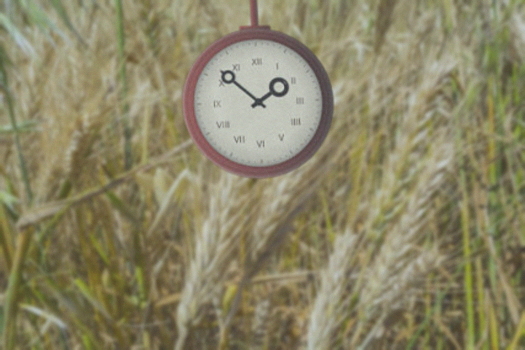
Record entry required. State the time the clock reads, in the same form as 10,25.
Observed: 1,52
